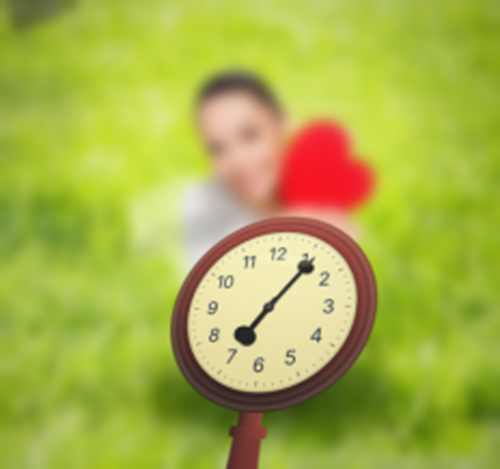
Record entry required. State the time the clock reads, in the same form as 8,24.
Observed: 7,06
